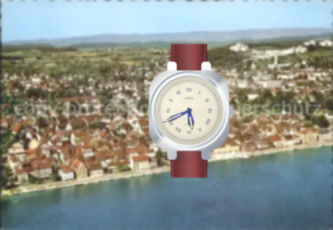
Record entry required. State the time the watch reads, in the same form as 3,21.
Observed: 5,41
